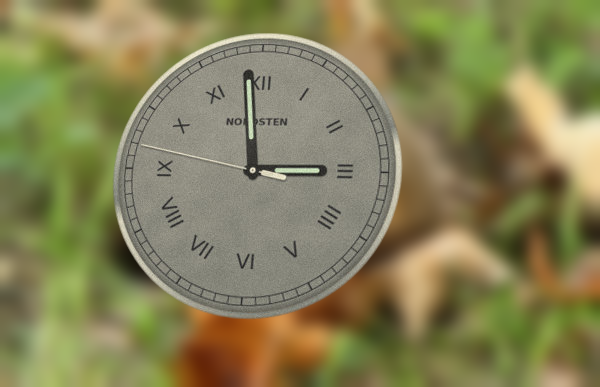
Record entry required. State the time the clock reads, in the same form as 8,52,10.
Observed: 2,58,47
